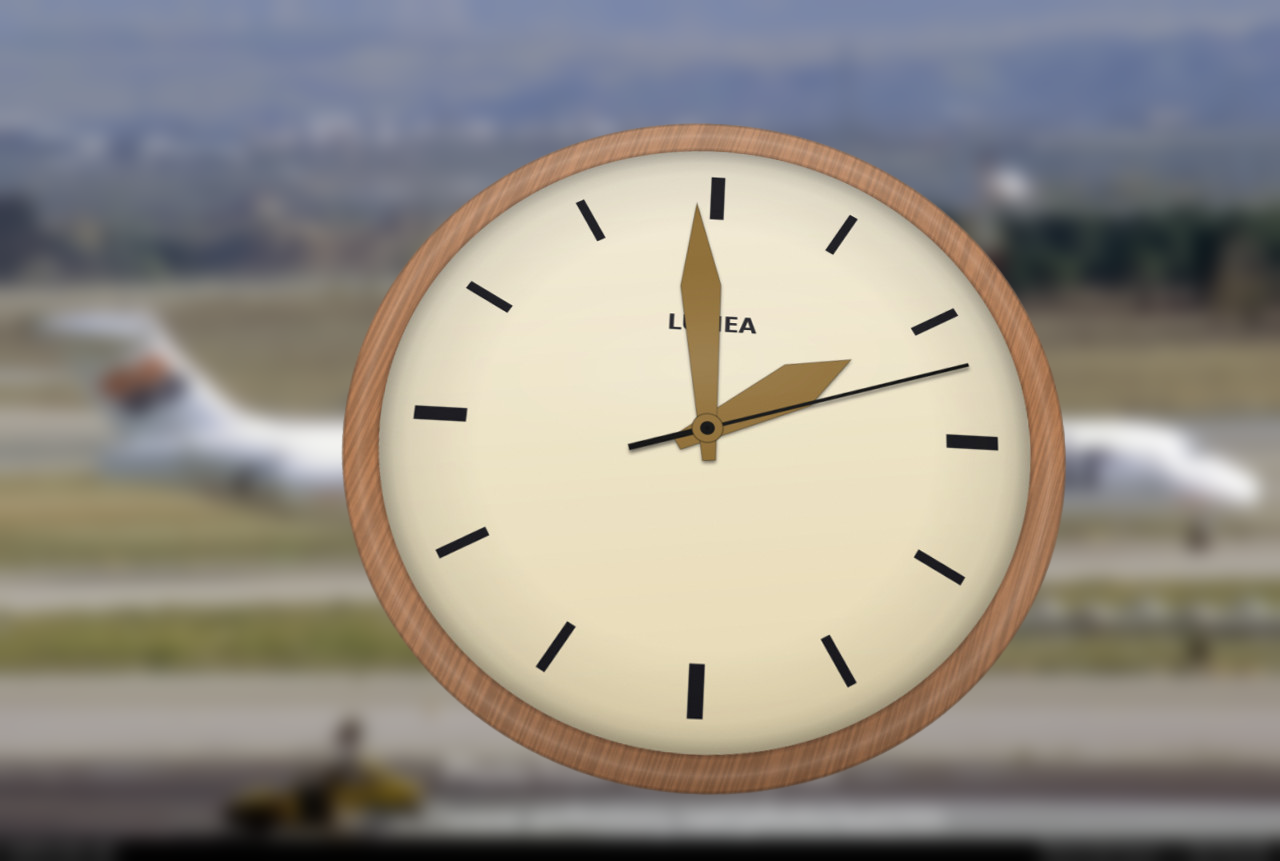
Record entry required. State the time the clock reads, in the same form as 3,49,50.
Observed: 1,59,12
